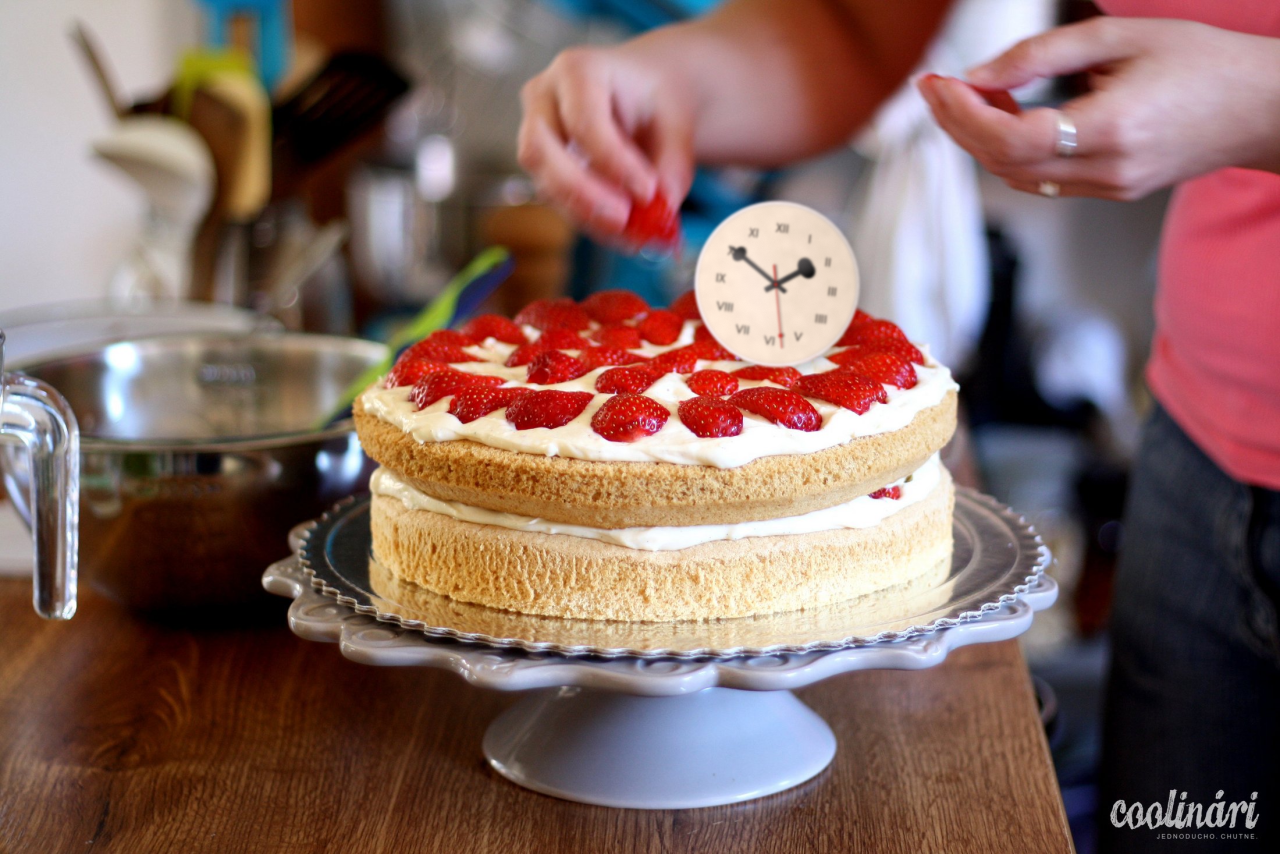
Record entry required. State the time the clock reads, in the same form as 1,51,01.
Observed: 1,50,28
